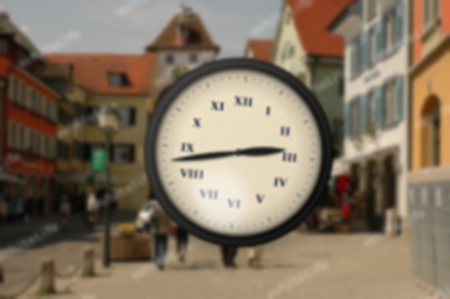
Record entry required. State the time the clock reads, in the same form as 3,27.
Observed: 2,43
